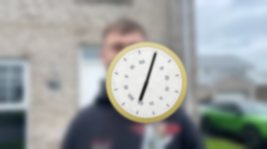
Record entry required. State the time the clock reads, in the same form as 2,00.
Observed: 7,05
